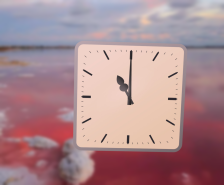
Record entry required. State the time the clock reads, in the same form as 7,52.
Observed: 11,00
